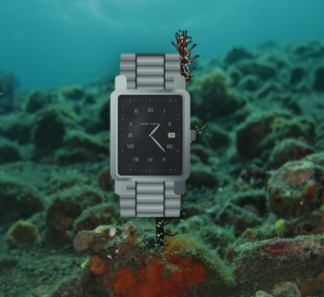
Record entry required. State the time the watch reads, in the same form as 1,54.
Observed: 1,23
